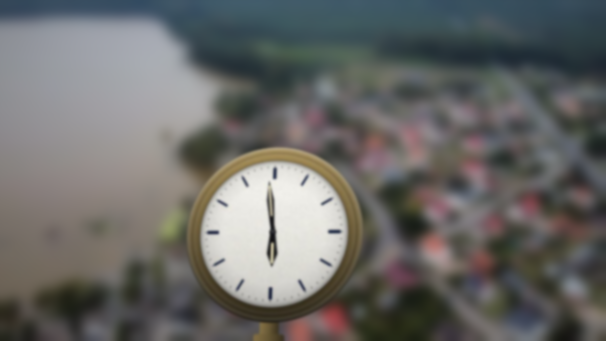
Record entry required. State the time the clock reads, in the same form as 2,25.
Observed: 5,59
